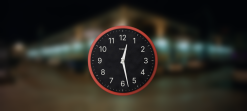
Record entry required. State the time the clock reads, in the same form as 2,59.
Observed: 12,28
